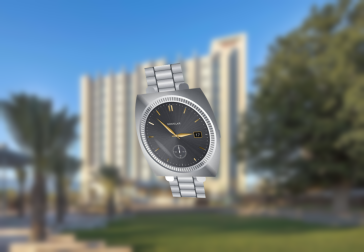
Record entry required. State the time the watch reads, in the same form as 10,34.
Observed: 2,53
